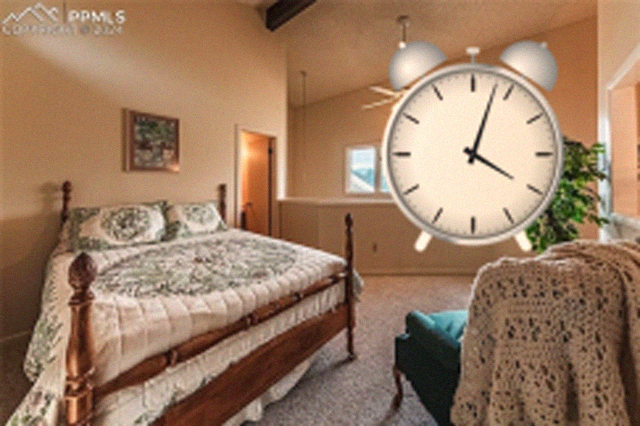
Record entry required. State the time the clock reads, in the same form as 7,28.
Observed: 4,03
